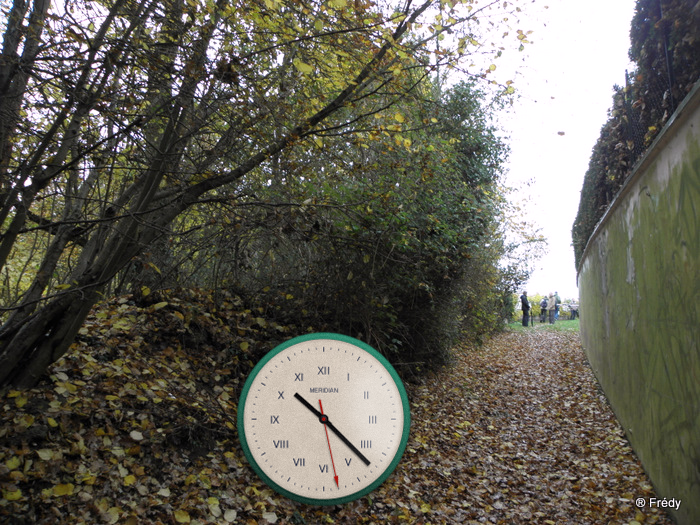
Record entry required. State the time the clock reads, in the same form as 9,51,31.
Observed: 10,22,28
